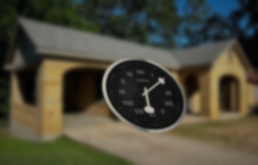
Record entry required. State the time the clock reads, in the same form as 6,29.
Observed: 6,09
